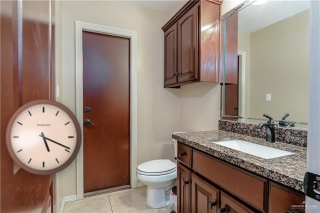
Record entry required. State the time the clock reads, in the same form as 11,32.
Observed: 5,19
